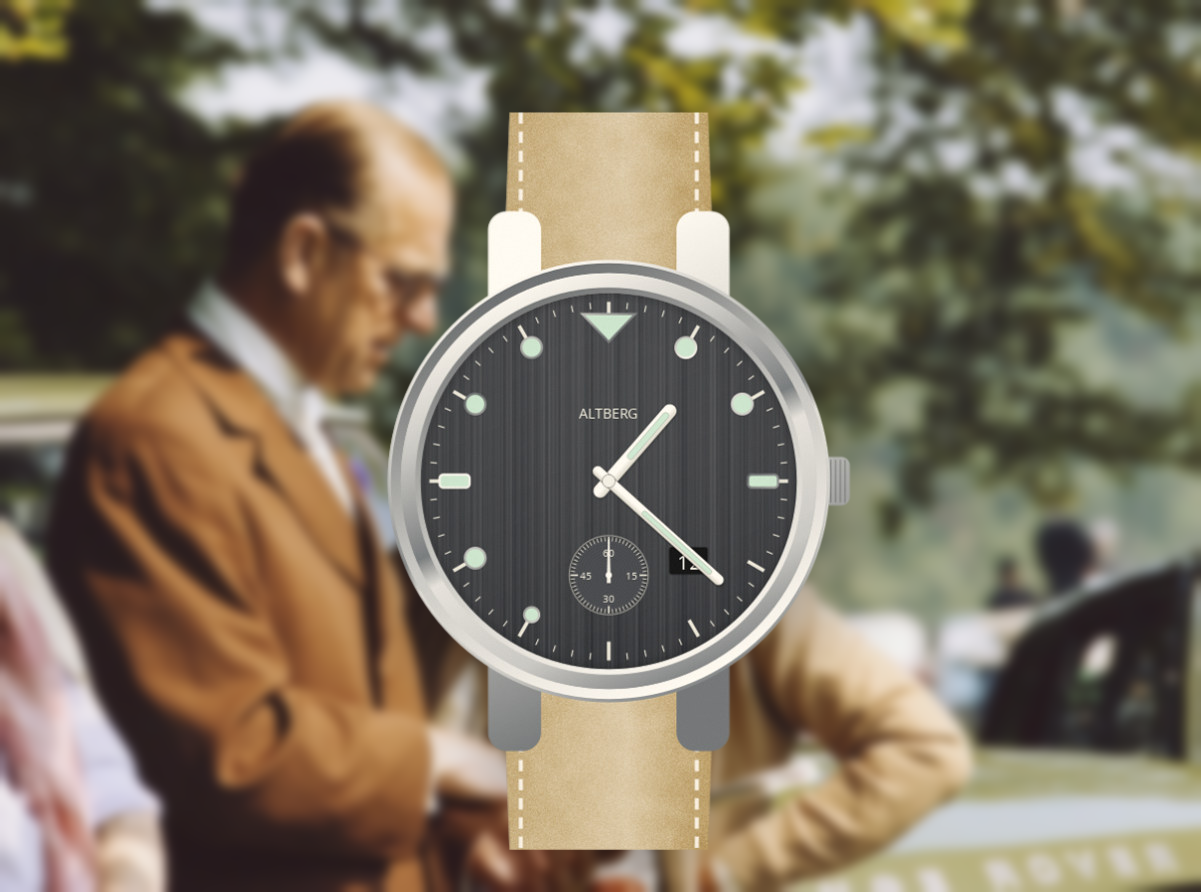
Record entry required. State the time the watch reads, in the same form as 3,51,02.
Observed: 1,22,00
